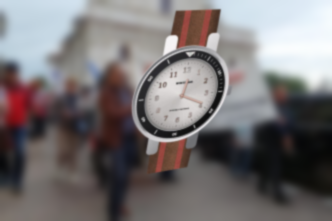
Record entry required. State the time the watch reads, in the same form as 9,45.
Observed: 12,19
